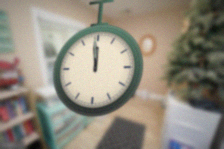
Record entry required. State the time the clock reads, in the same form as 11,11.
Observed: 11,59
